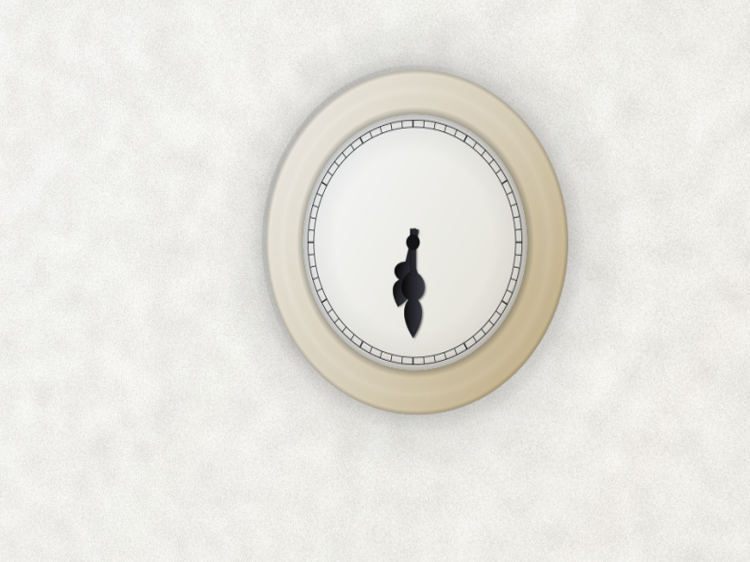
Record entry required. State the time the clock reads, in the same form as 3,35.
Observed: 6,30
